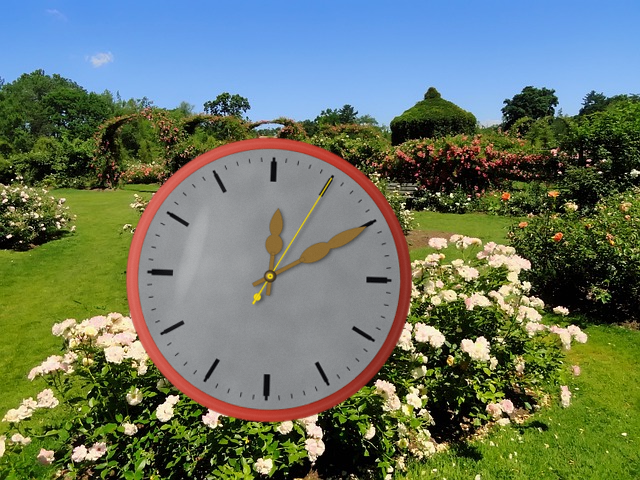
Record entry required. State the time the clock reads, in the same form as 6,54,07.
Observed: 12,10,05
